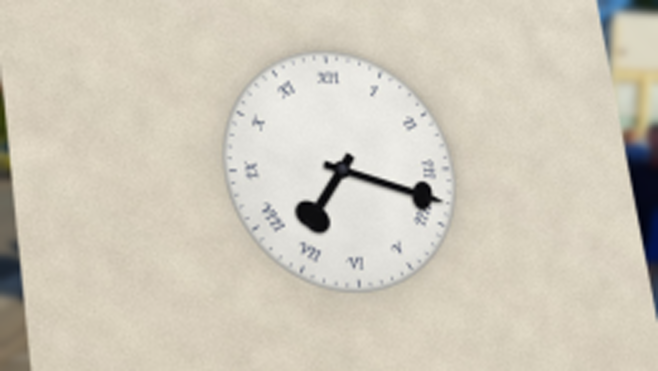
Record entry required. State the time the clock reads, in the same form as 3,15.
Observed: 7,18
